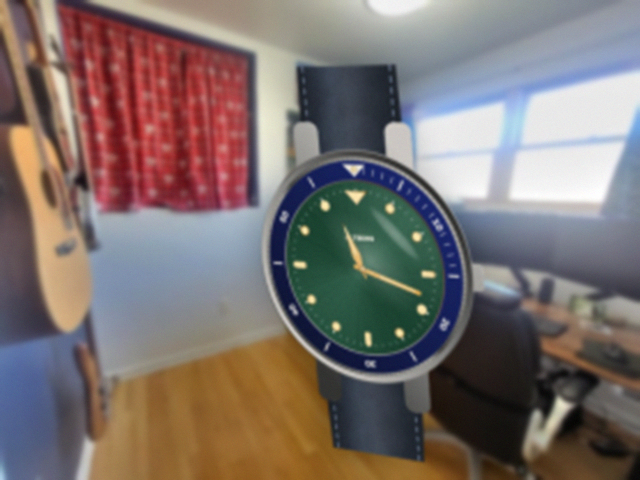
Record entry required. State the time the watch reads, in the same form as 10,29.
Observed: 11,18
